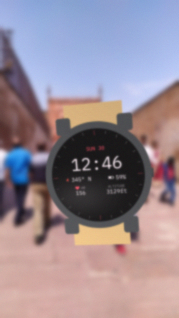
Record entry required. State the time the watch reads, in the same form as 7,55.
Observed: 12,46
